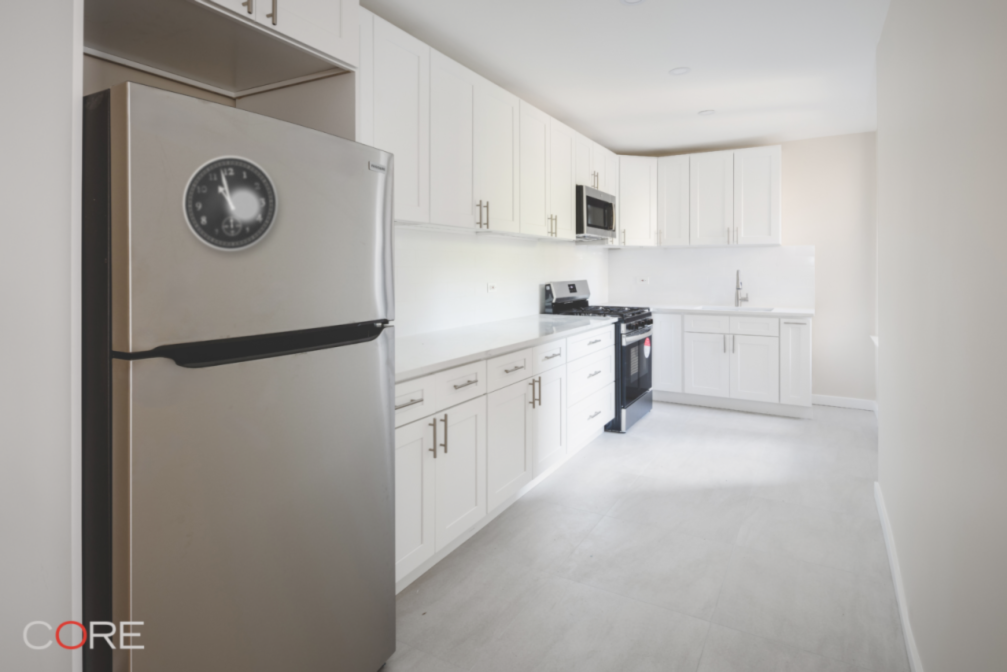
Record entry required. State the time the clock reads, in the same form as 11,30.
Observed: 10,58
